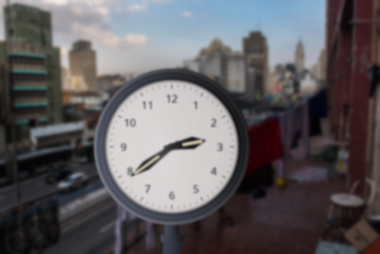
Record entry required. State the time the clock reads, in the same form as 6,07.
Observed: 2,39
